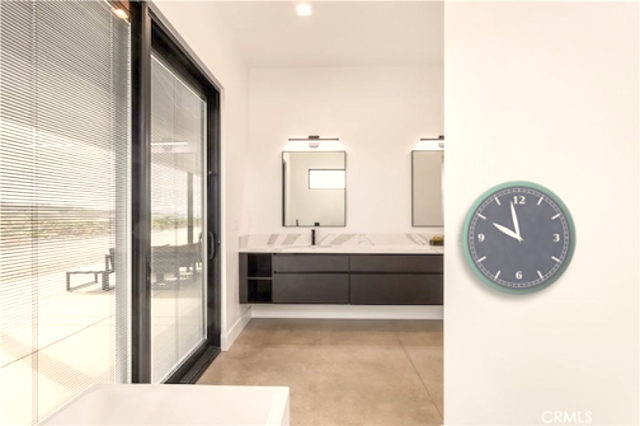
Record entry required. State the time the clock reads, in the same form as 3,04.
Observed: 9,58
